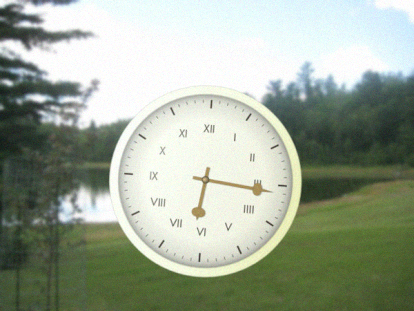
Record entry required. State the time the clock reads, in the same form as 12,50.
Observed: 6,16
